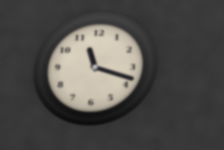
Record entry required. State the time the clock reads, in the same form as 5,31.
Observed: 11,18
